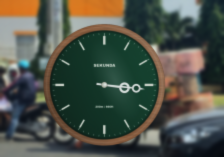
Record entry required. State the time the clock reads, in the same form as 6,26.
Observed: 3,16
